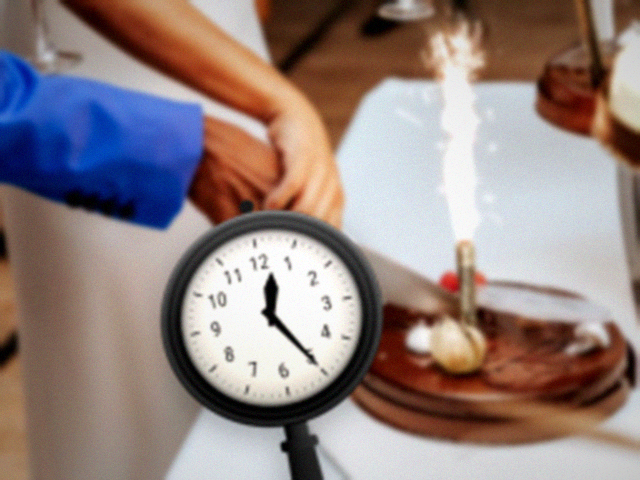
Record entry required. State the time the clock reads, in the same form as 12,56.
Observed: 12,25
